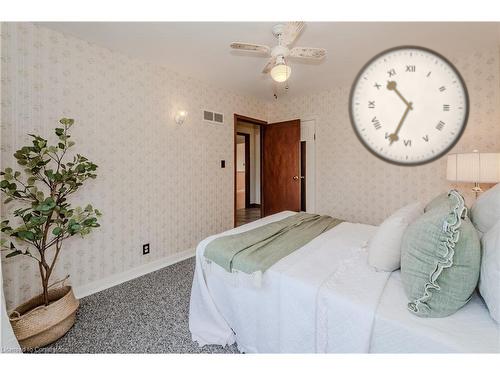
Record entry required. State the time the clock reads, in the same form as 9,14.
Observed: 10,34
